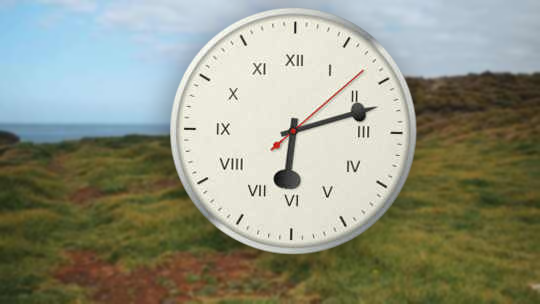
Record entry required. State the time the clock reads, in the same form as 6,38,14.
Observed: 6,12,08
